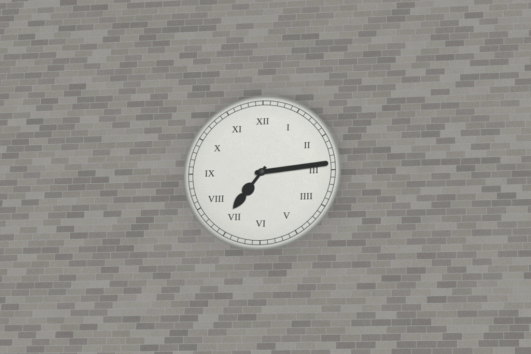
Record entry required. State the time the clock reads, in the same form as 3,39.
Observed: 7,14
